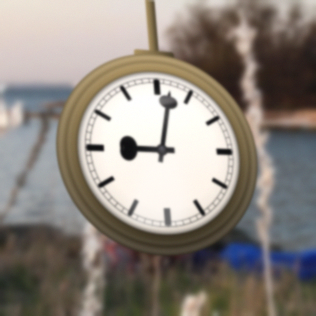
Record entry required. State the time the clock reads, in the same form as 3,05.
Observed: 9,02
